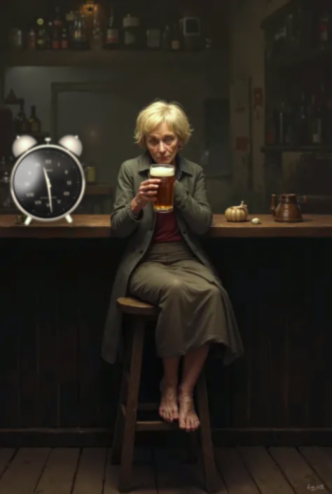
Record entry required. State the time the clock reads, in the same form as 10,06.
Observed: 11,29
